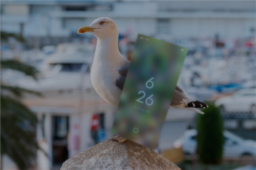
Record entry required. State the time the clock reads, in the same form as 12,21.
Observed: 6,26
